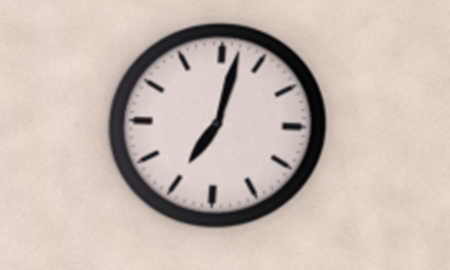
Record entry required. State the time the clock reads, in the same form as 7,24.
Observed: 7,02
